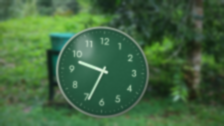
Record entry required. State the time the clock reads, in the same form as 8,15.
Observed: 9,34
